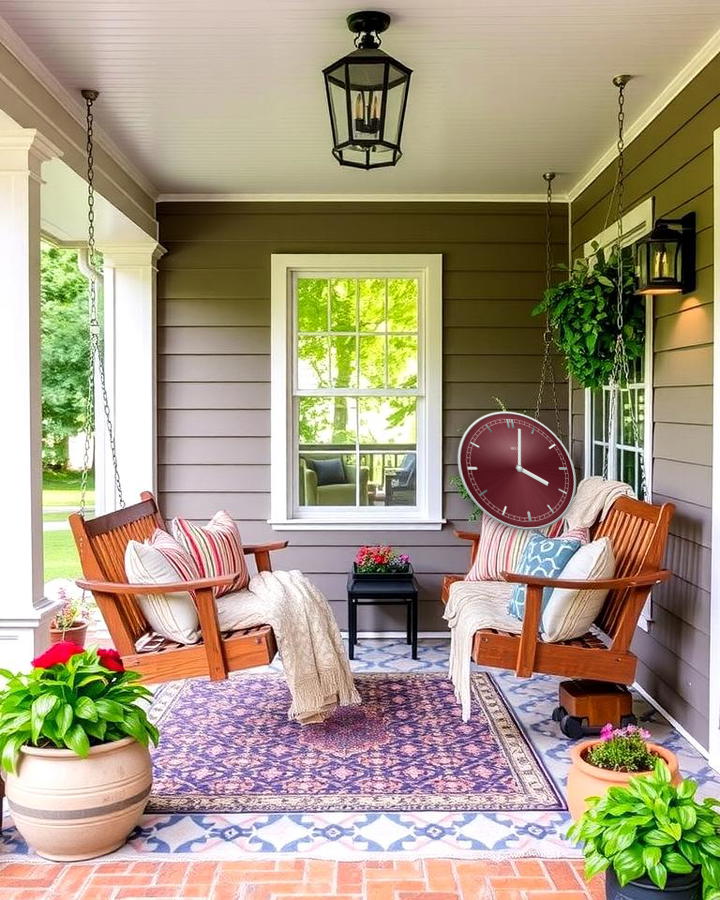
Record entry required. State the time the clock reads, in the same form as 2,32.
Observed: 4,02
